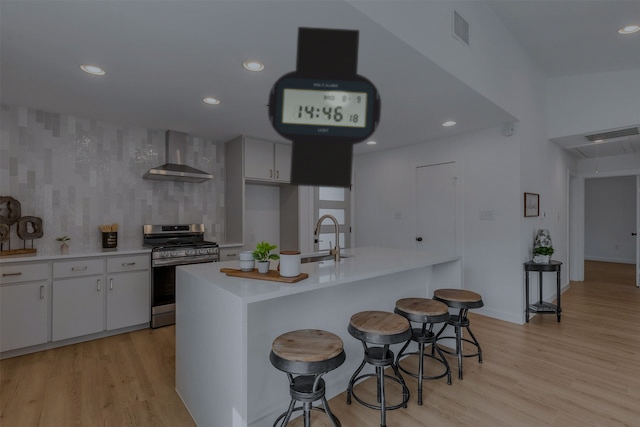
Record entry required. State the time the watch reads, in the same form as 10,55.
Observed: 14,46
